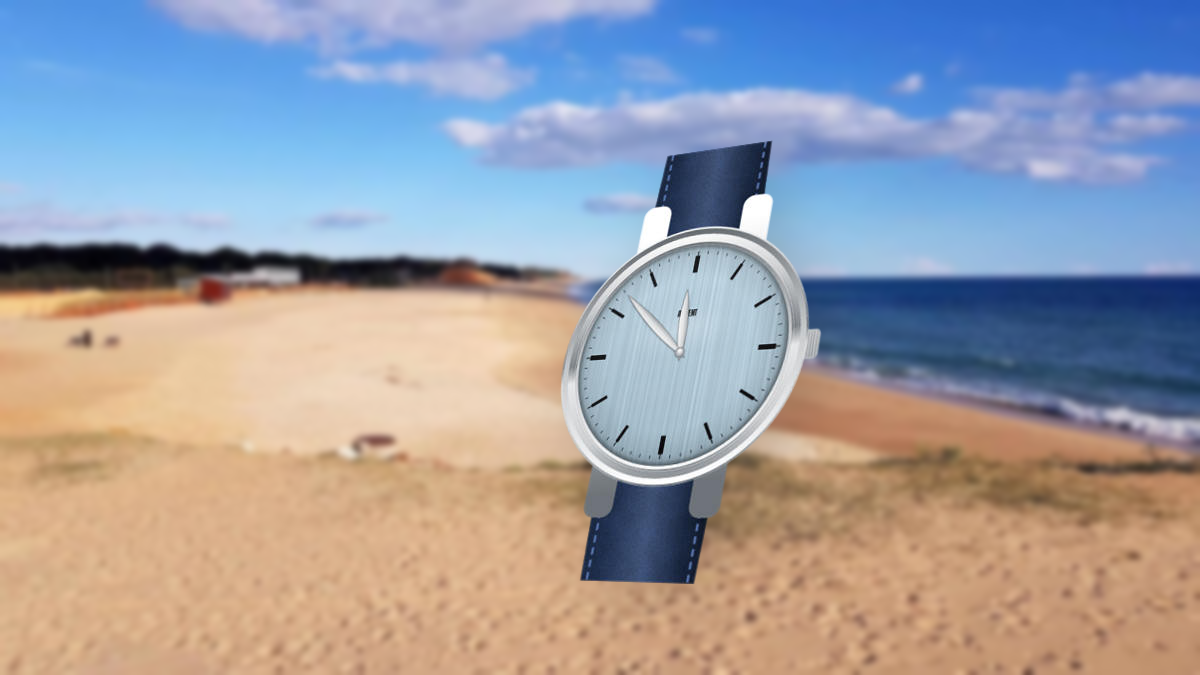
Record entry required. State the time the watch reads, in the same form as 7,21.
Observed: 11,52
